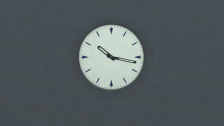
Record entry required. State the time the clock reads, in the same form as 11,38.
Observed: 10,17
